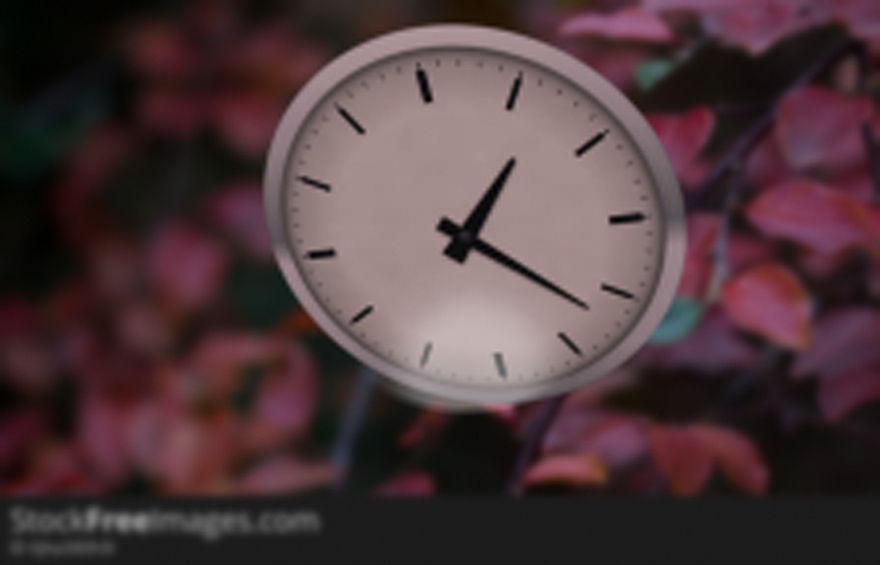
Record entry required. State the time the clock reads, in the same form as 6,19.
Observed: 1,22
